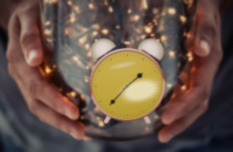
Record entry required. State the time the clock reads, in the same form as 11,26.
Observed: 1,37
